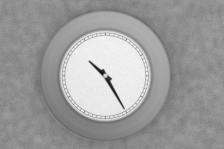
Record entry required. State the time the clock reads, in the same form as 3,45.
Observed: 10,25
